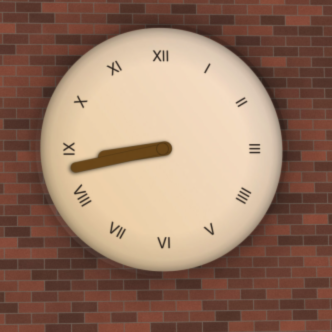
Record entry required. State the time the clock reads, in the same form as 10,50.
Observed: 8,43
